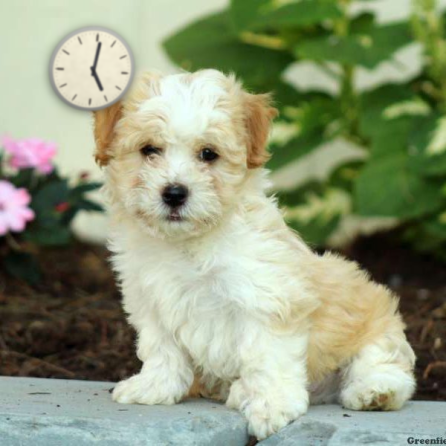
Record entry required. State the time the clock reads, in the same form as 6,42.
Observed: 5,01
